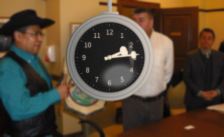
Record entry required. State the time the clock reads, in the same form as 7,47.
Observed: 2,14
